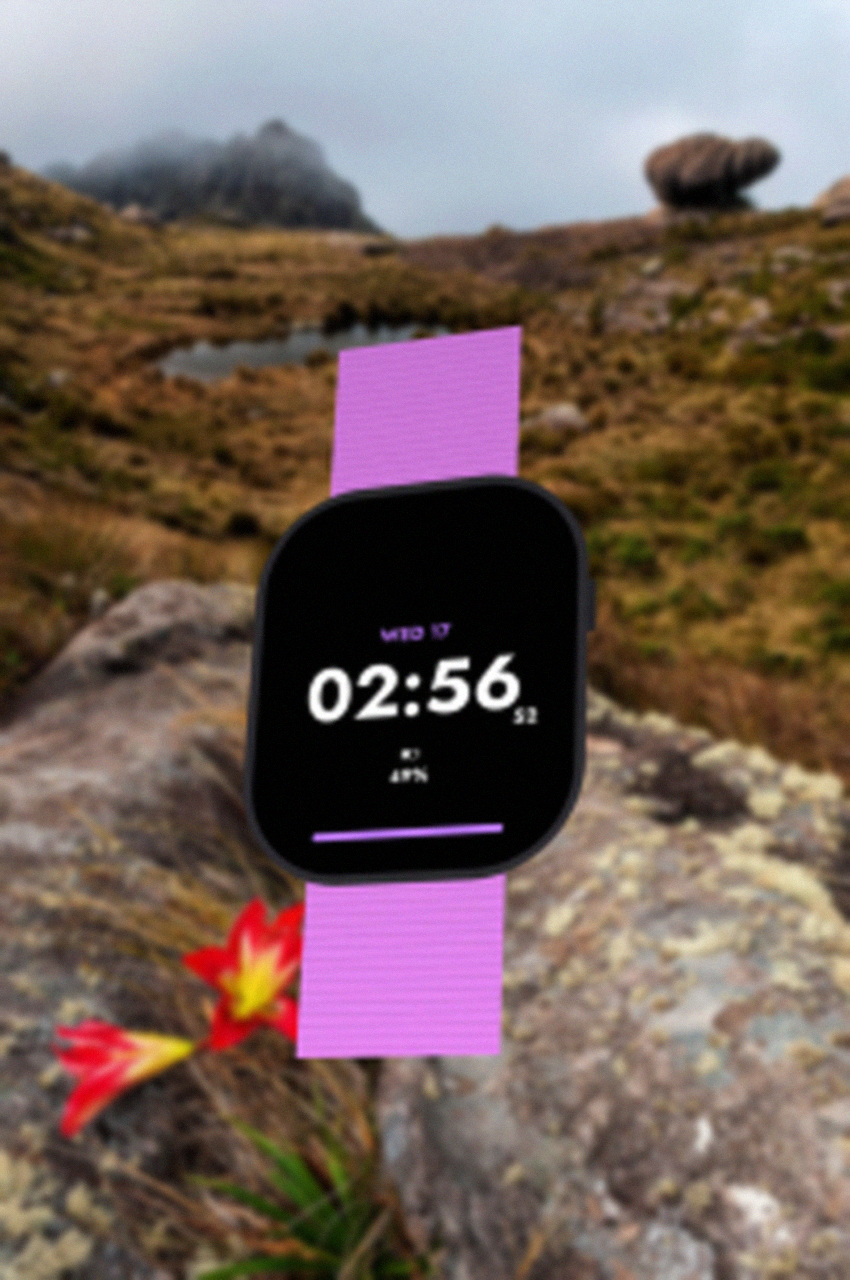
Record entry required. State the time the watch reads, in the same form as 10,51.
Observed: 2,56
